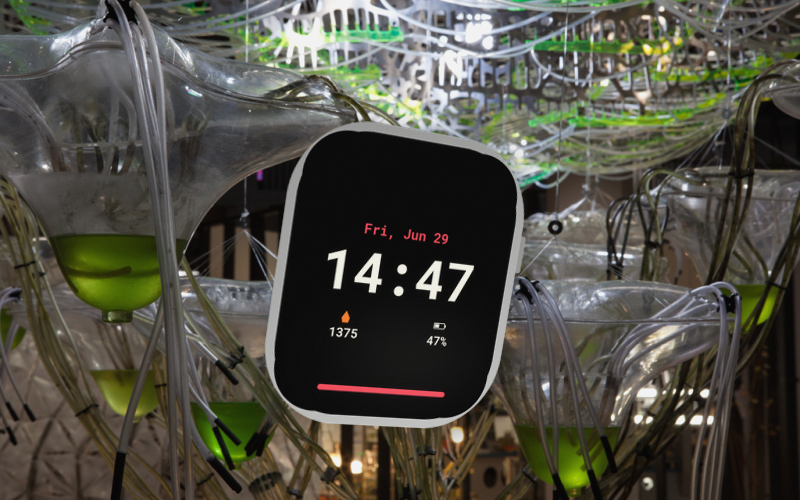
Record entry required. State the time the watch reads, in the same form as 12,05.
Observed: 14,47
